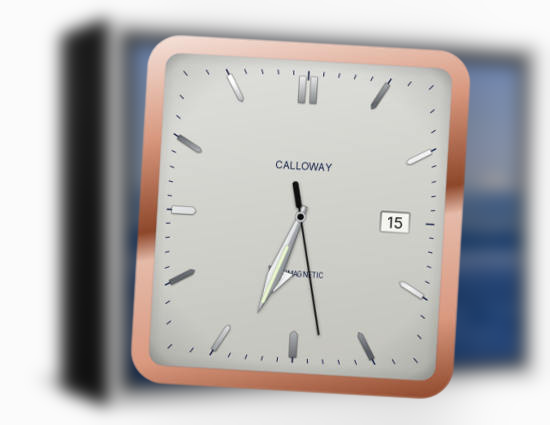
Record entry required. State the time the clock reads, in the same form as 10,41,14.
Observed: 6,33,28
